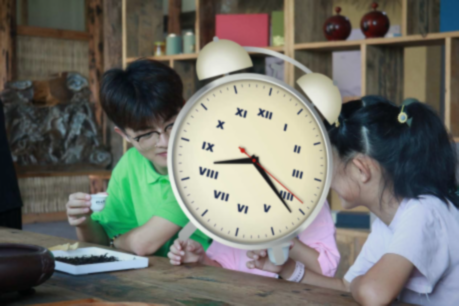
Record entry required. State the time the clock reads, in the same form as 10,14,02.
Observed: 8,21,19
